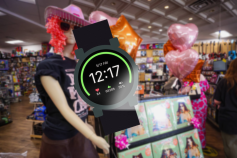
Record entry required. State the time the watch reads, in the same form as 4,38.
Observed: 12,17
